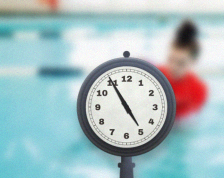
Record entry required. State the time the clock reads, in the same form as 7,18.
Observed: 4,55
